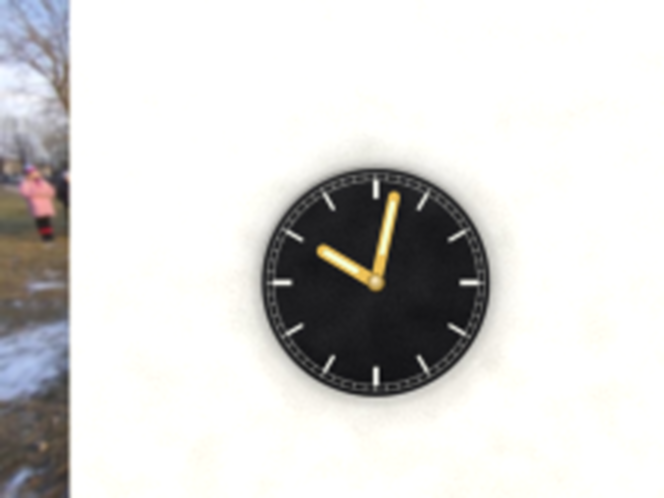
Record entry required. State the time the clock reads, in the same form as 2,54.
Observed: 10,02
